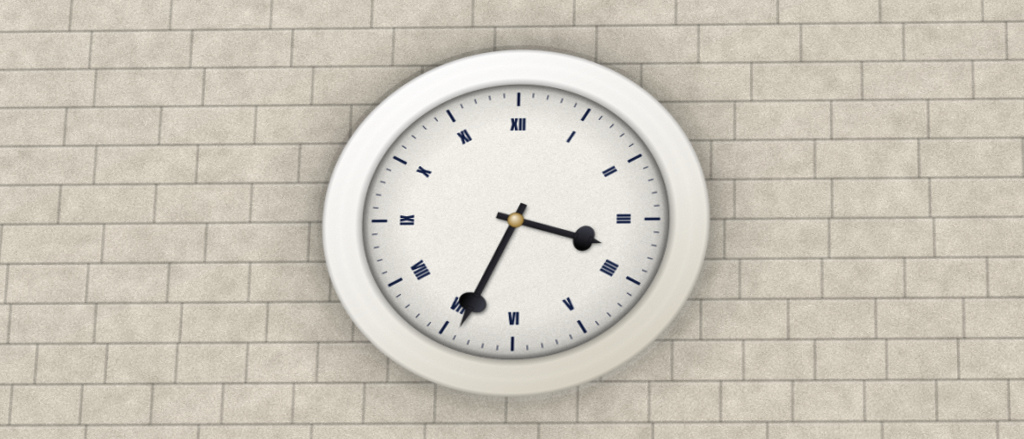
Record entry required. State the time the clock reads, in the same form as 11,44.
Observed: 3,34
